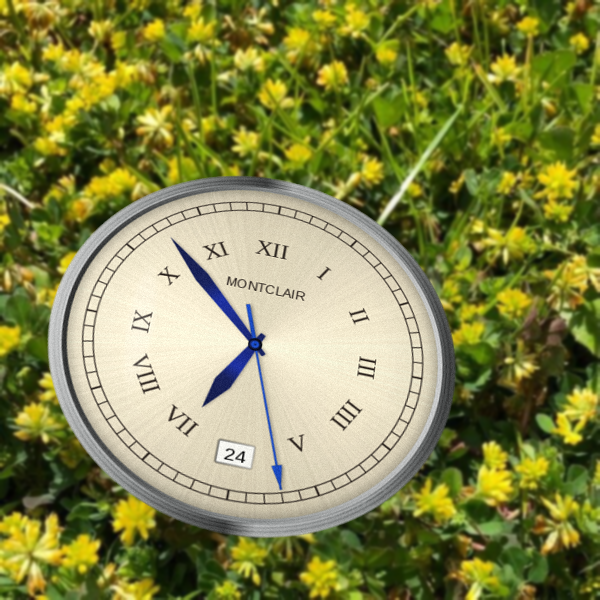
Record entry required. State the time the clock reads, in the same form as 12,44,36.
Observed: 6,52,27
